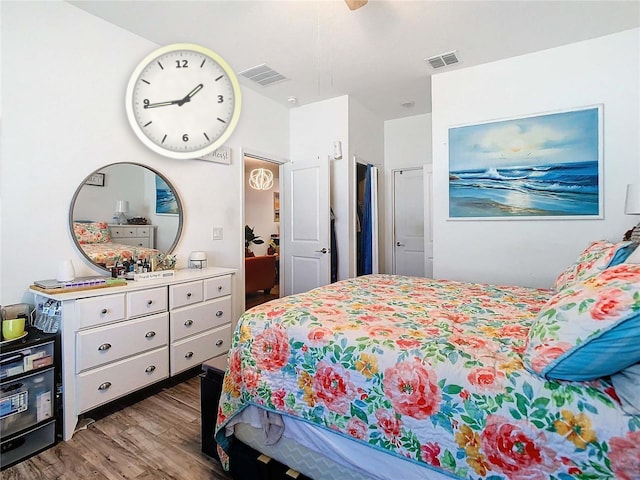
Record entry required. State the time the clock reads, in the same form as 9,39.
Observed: 1,44
